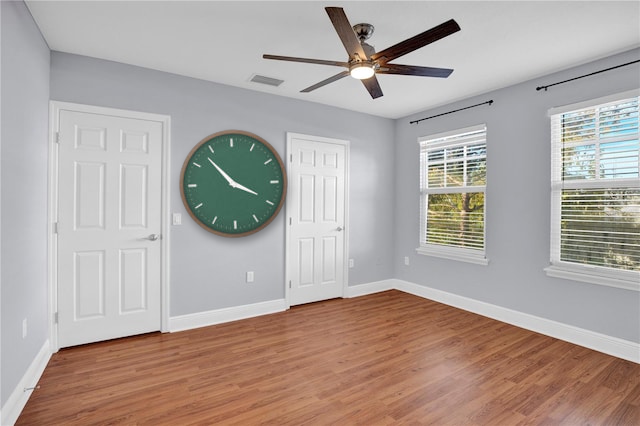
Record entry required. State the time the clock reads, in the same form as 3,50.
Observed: 3,53
